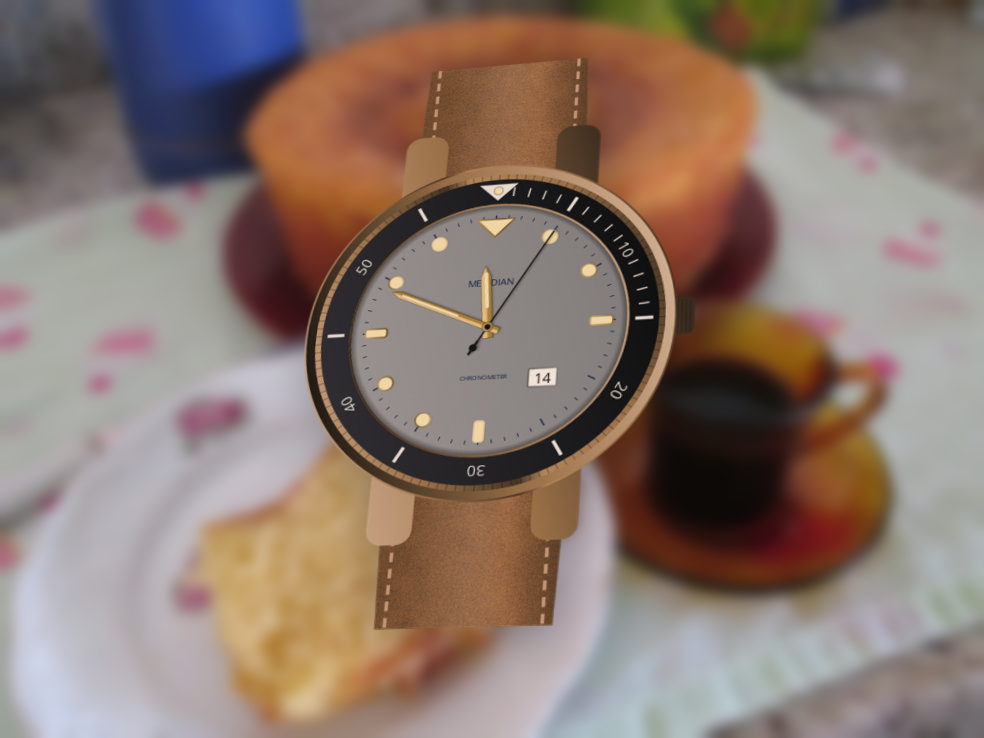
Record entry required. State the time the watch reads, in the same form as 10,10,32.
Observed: 11,49,05
